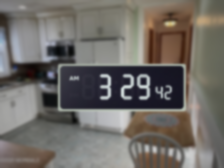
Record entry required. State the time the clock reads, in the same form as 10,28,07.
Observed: 3,29,42
